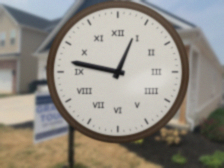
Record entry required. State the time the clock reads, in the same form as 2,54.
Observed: 12,47
